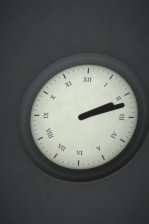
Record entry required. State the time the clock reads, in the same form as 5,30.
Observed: 2,12
